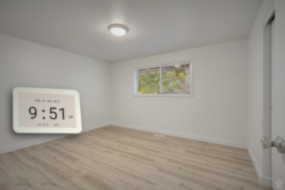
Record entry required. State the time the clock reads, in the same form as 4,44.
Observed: 9,51
